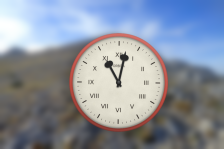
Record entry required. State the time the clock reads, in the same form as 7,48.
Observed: 11,02
